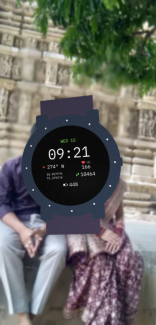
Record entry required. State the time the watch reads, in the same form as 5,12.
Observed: 9,21
